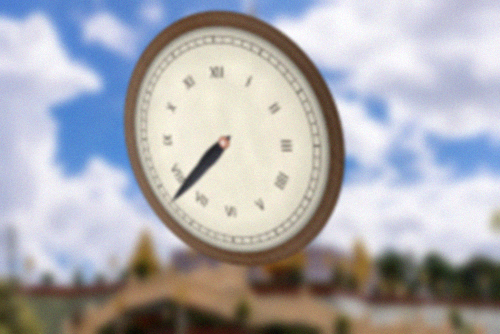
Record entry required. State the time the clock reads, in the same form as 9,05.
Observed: 7,38
